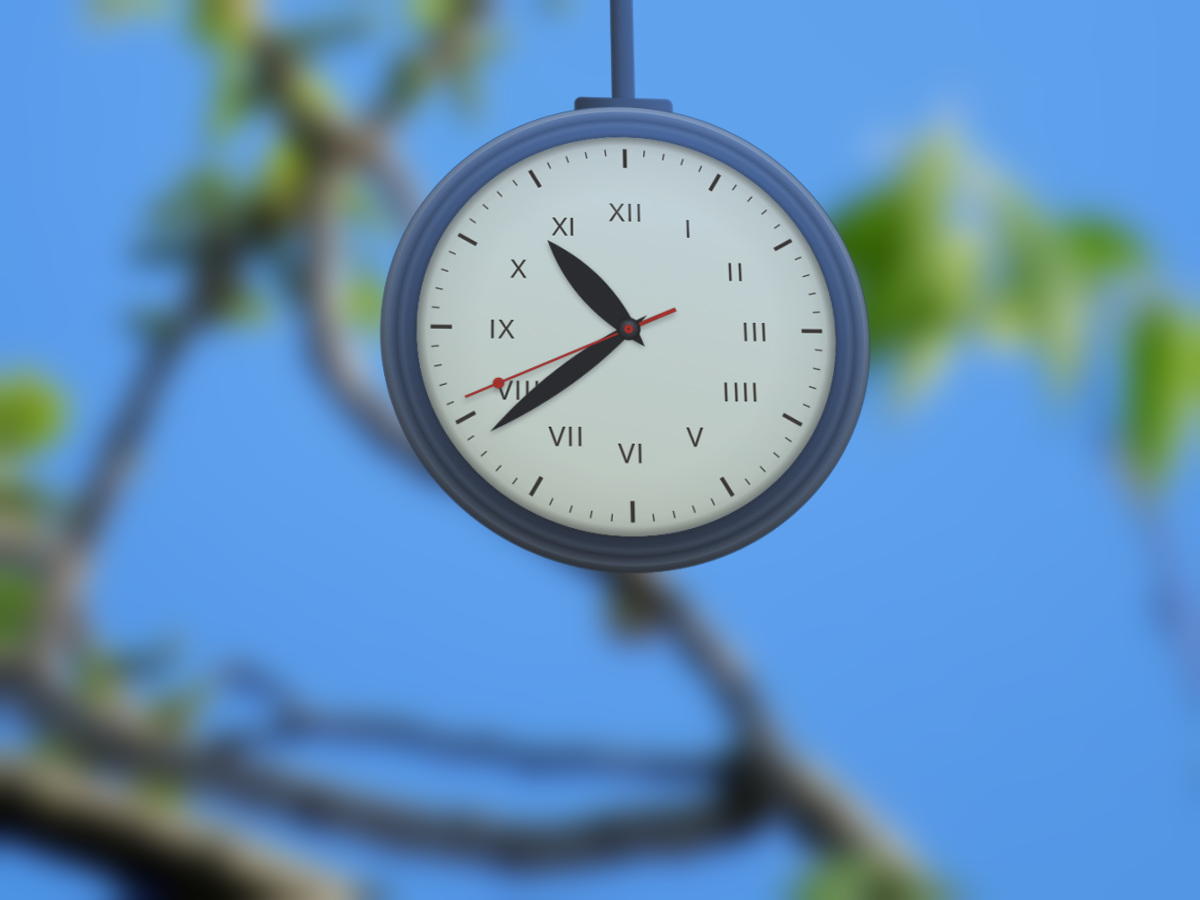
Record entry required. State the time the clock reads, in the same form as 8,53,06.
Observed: 10,38,41
